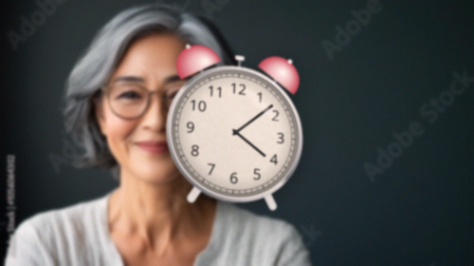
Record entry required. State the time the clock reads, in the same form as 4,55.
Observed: 4,08
